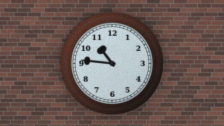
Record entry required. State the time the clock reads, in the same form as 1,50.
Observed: 10,46
